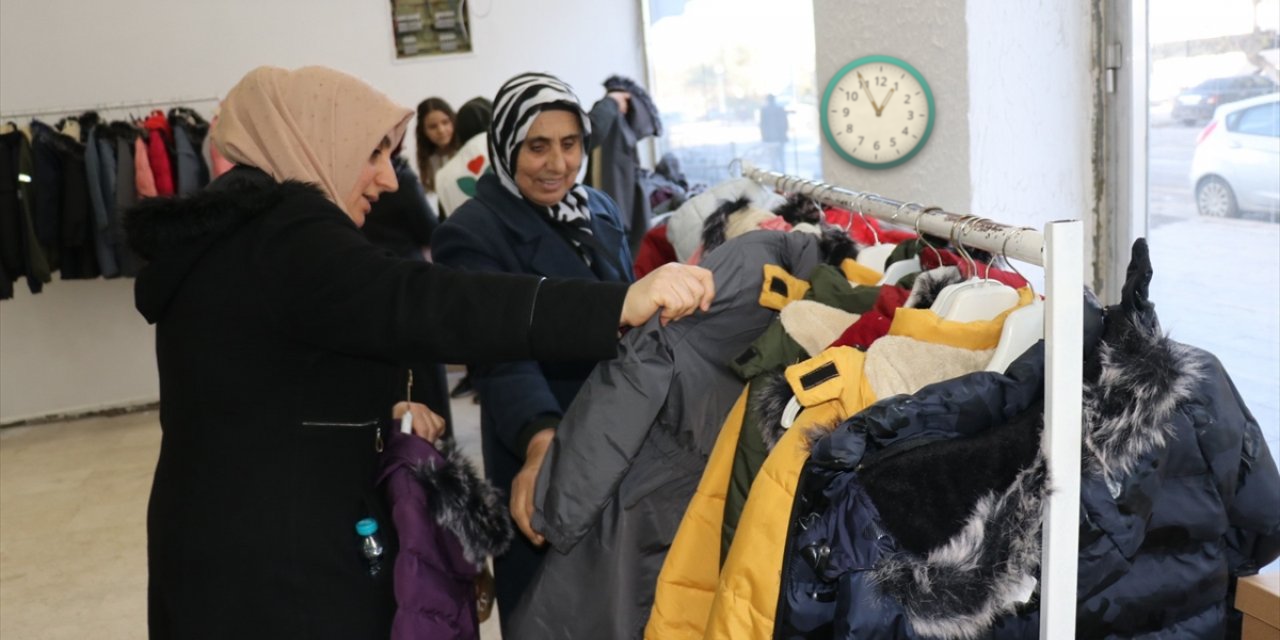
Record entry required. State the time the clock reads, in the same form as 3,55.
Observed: 12,55
